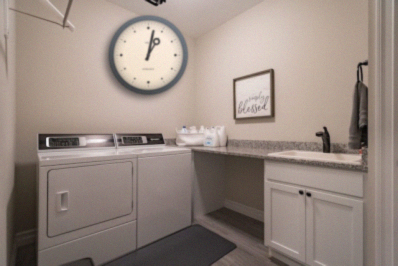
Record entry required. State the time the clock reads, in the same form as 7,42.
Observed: 1,02
